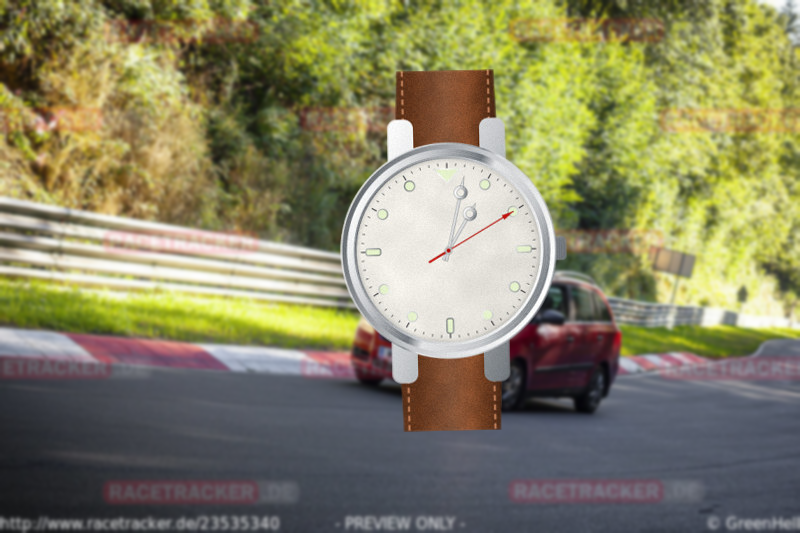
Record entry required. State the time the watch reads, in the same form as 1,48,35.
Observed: 1,02,10
